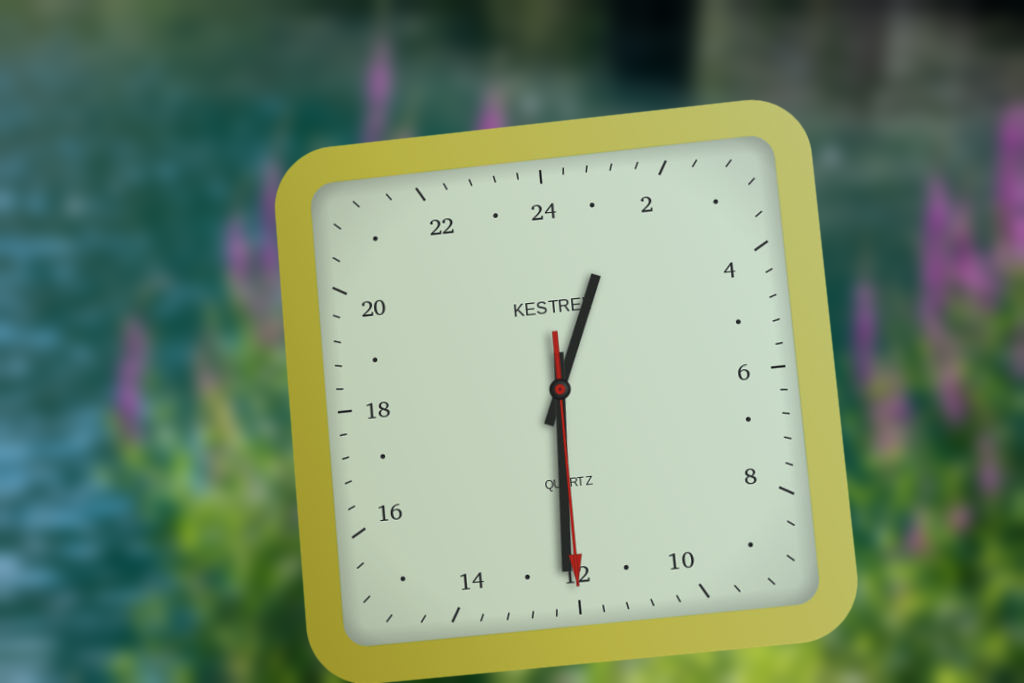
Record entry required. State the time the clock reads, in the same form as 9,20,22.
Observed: 1,30,30
